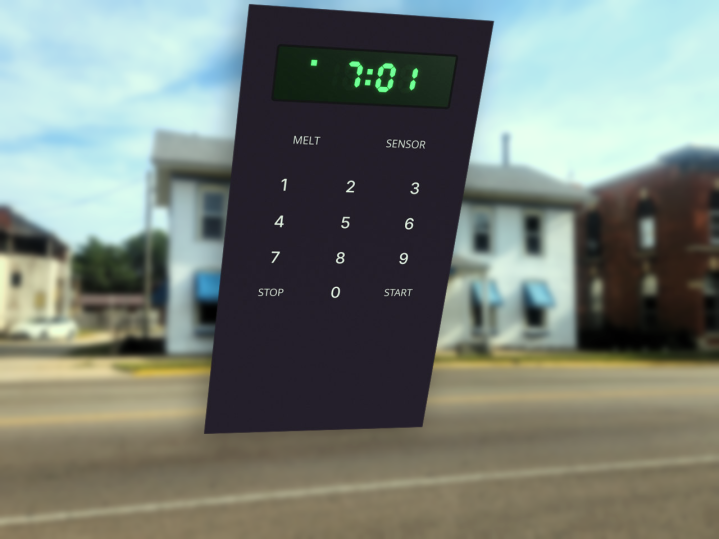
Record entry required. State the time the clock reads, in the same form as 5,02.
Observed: 7,01
